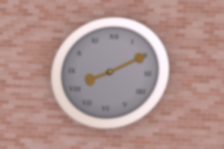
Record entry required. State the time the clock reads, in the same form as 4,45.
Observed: 8,10
